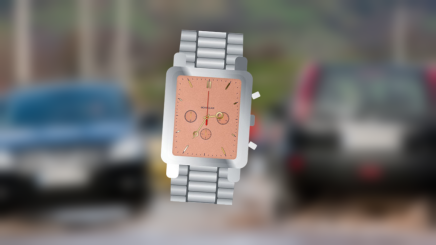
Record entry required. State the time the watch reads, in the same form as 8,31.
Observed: 2,35
